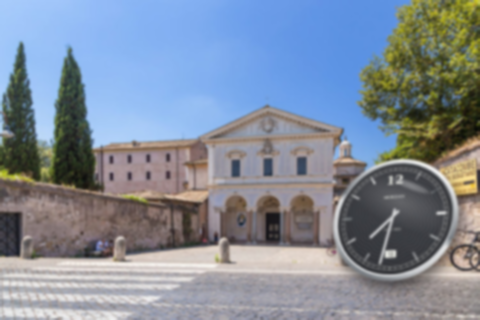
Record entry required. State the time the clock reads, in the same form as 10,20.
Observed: 7,32
